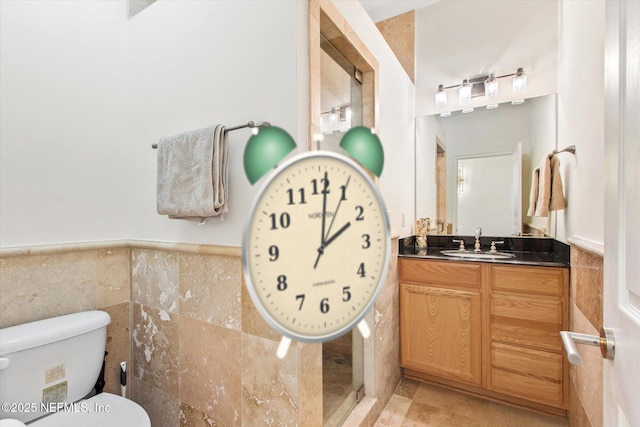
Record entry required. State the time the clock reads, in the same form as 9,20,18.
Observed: 2,01,05
